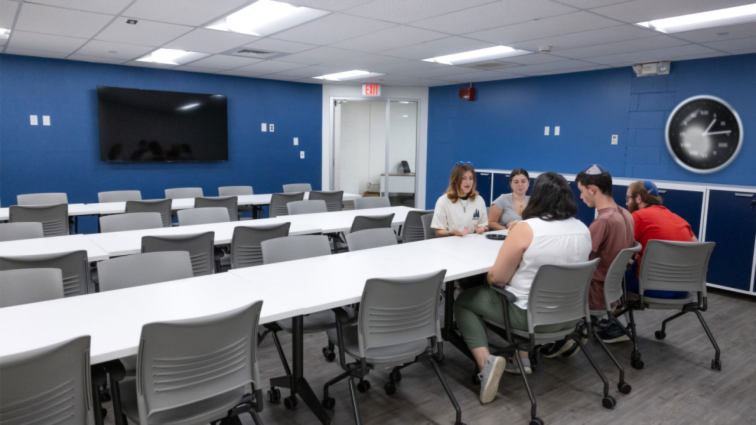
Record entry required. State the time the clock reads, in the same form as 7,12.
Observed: 1,14
